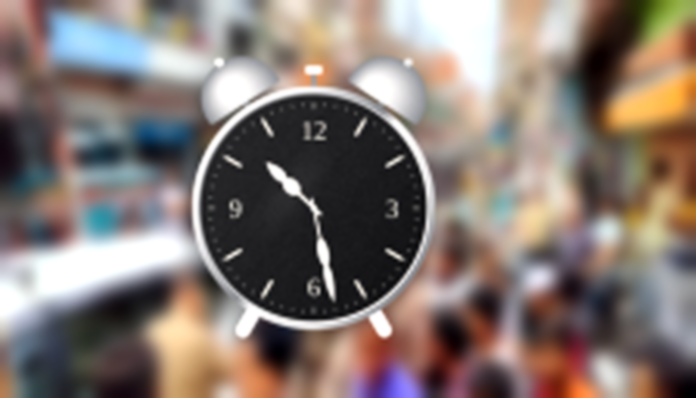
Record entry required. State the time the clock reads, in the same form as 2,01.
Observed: 10,28
